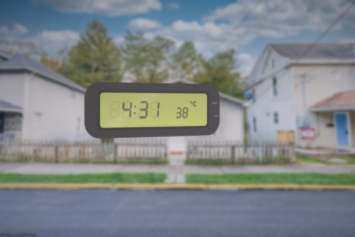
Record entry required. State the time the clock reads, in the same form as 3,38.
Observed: 4,31
